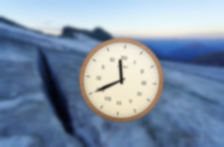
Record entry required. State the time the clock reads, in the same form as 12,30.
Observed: 11,40
